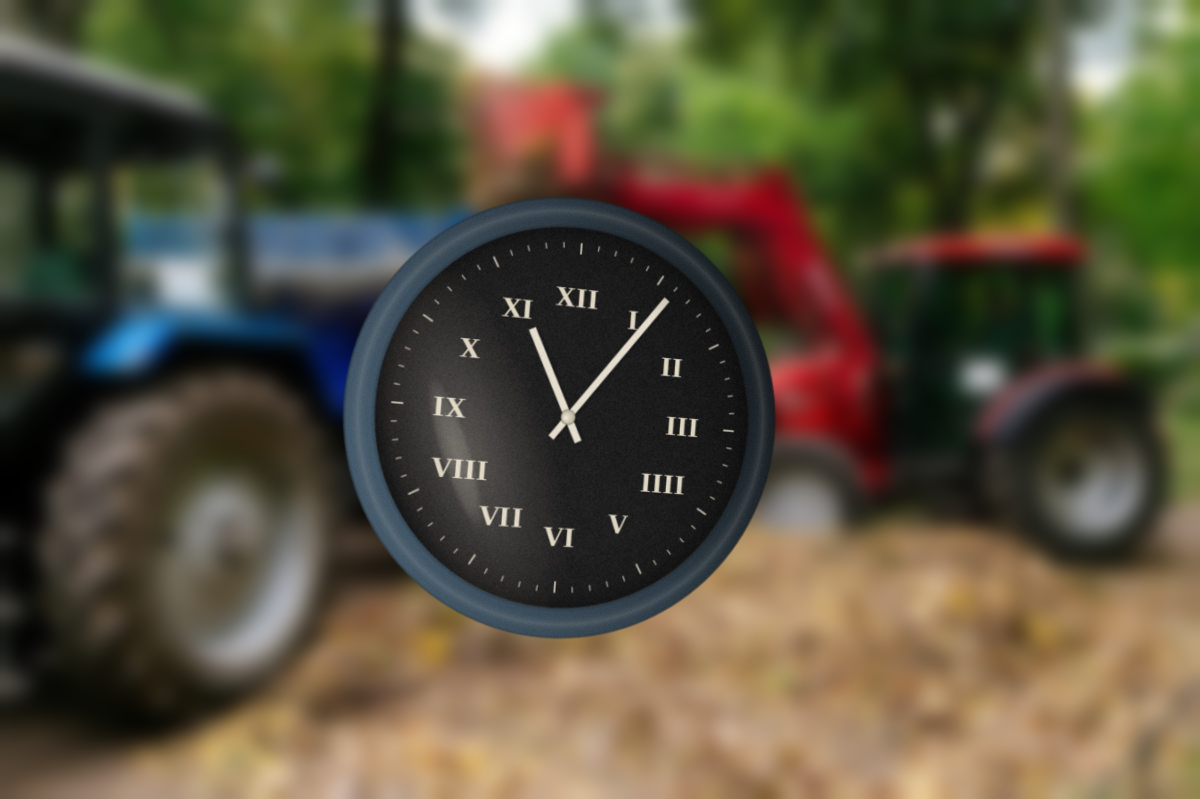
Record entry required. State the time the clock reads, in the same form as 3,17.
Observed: 11,06
